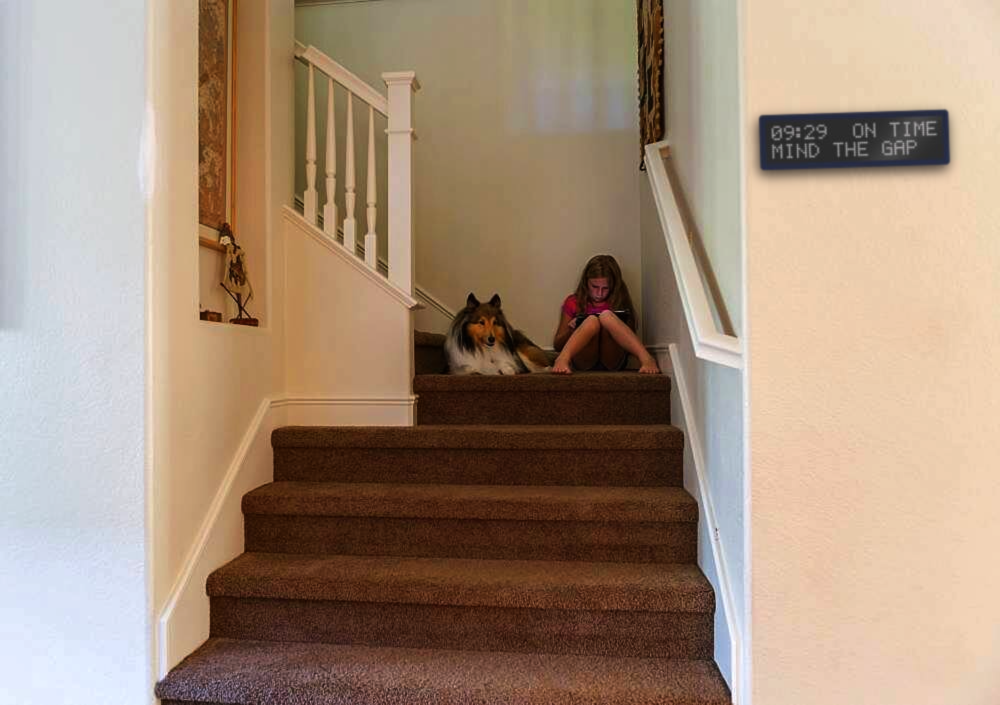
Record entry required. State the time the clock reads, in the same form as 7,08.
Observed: 9,29
